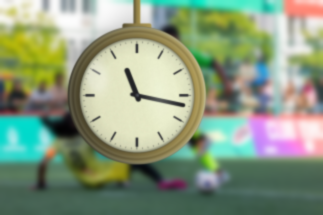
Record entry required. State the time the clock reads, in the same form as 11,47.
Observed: 11,17
